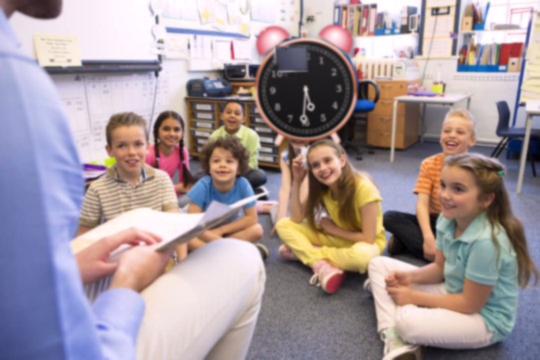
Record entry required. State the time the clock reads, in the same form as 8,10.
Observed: 5,31
